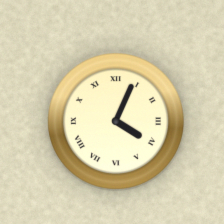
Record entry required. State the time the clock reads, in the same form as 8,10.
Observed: 4,04
